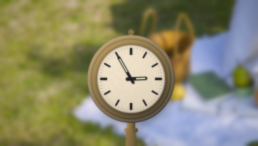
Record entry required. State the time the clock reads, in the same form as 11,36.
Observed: 2,55
